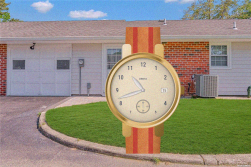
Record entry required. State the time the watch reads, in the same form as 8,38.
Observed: 10,42
